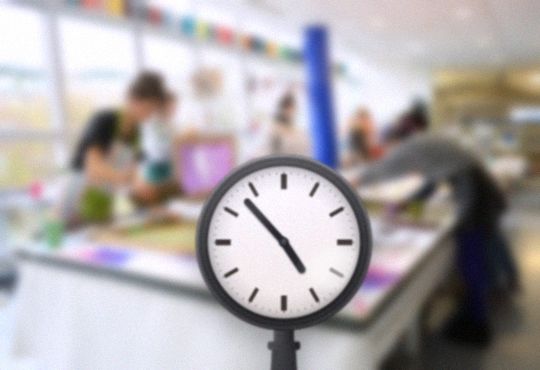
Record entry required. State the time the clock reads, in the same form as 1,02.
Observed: 4,53
